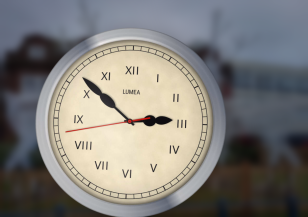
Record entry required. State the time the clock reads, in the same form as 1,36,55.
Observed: 2,51,43
